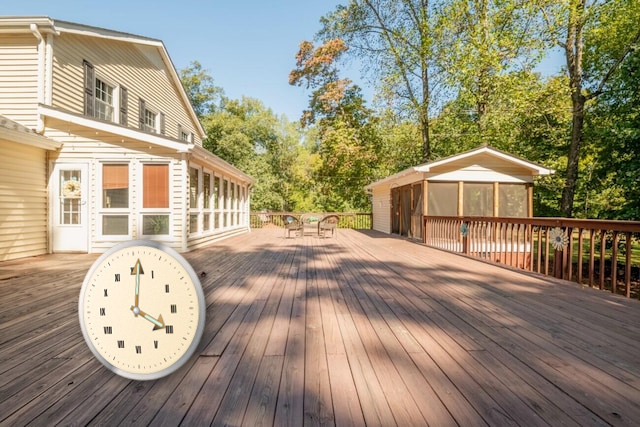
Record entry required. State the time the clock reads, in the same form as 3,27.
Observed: 4,01
